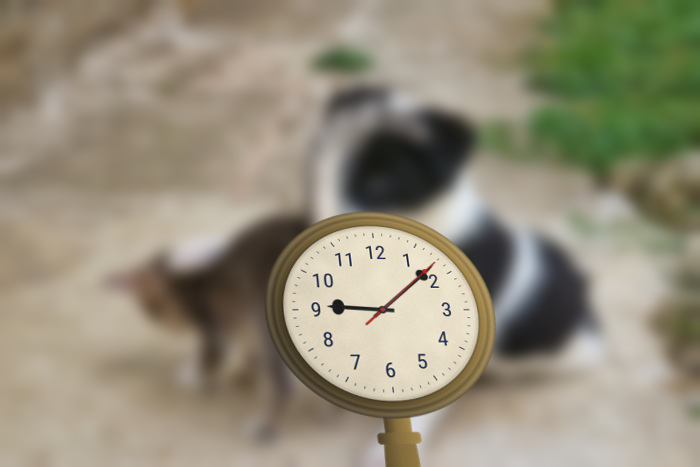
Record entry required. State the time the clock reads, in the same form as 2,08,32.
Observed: 9,08,08
